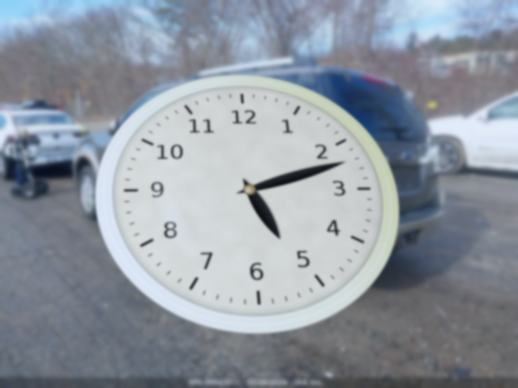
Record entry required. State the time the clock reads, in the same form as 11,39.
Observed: 5,12
